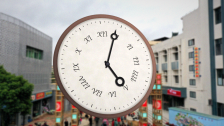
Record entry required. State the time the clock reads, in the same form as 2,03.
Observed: 5,04
